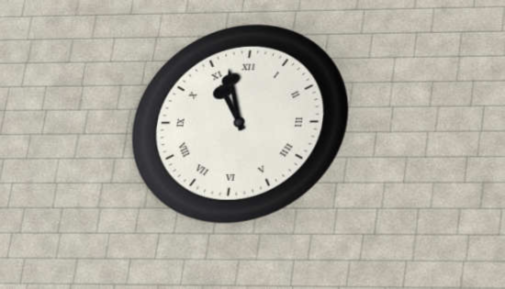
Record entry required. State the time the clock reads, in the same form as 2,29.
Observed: 10,57
